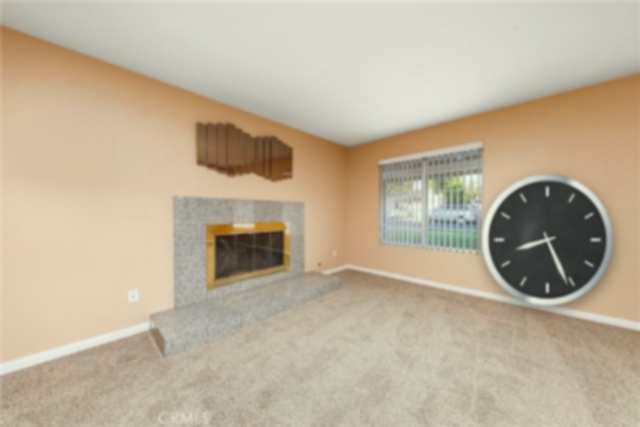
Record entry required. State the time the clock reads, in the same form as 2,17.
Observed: 8,26
